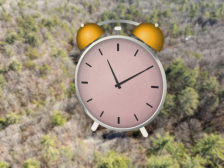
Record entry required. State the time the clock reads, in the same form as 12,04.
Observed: 11,10
